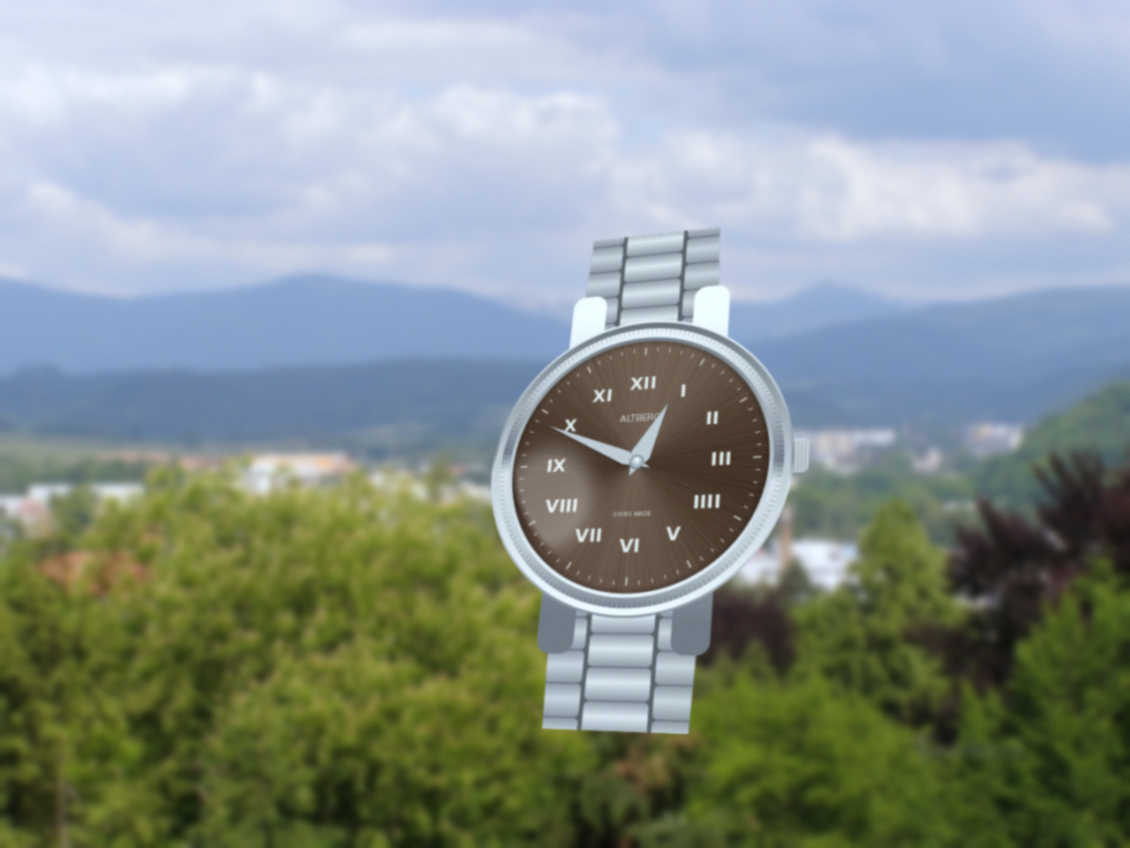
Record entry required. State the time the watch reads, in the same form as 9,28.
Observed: 12,49
